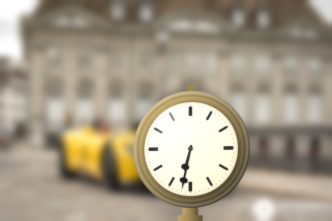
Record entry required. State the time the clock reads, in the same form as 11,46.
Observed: 6,32
